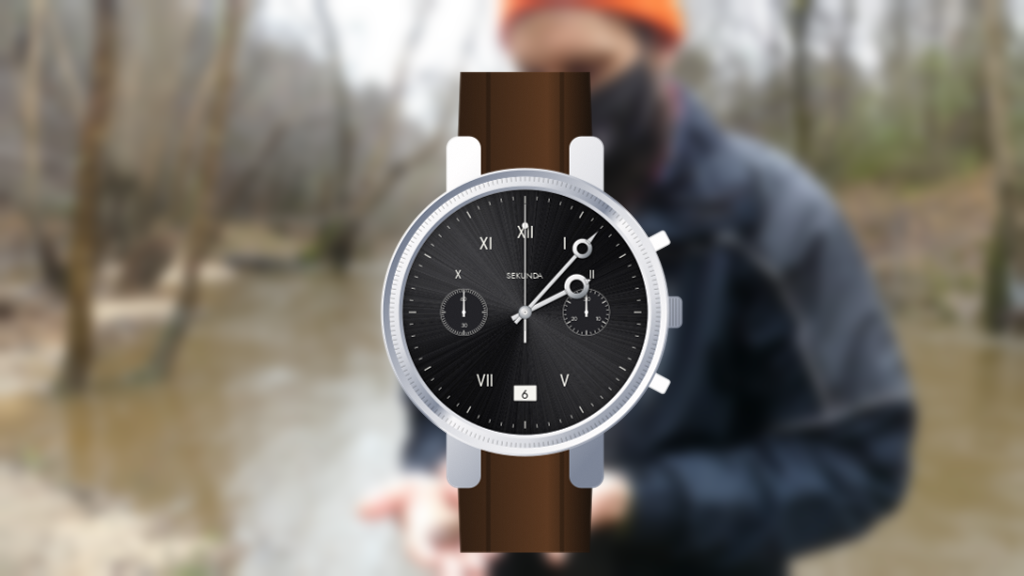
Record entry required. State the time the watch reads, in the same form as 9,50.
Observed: 2,07
